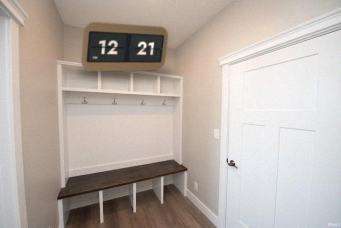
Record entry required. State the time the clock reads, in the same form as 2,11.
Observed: 12,21
